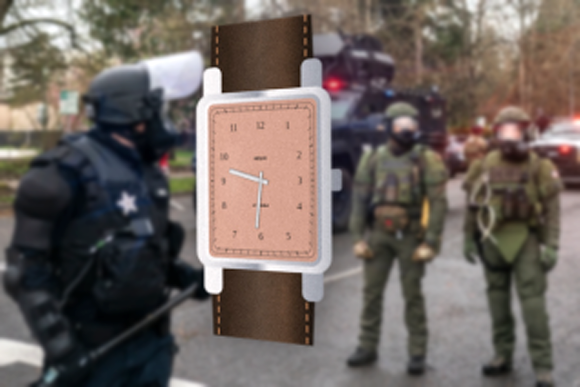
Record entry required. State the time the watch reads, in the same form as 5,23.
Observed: 9,31
